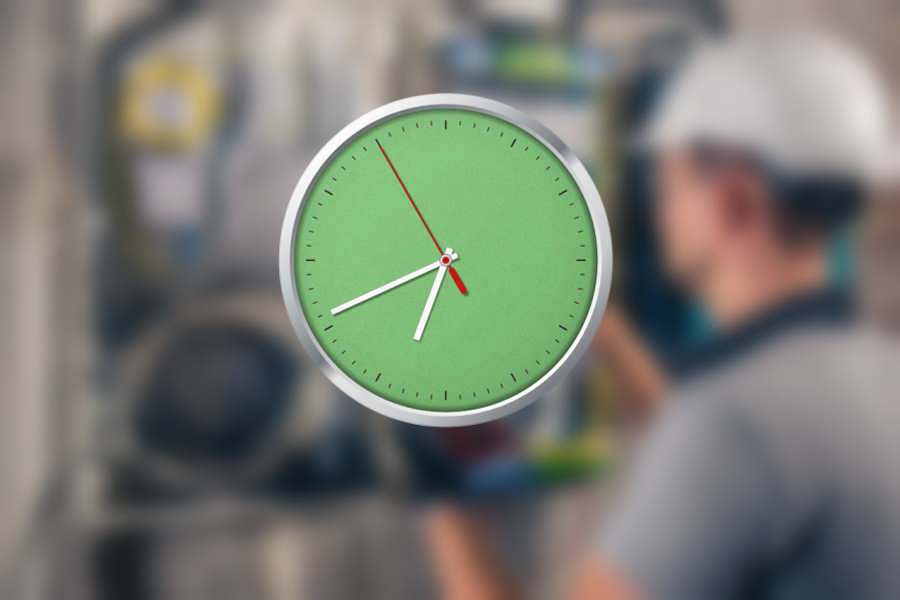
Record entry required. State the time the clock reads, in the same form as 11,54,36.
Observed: 6,40,55
